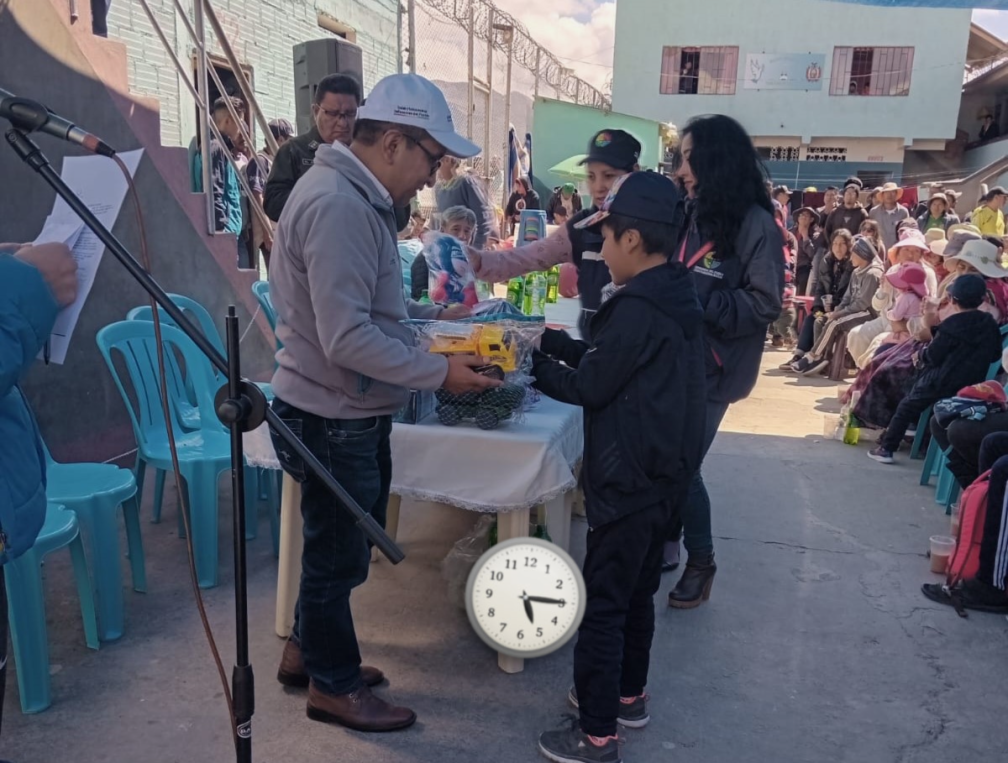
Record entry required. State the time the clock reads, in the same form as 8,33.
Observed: 5,15
